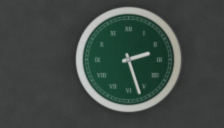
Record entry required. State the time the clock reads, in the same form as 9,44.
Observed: 2,27
